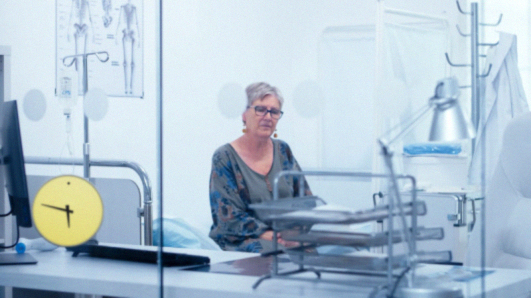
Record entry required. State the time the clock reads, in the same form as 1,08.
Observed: 5,47
